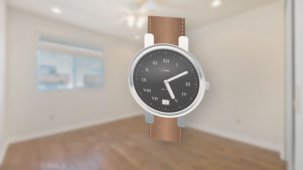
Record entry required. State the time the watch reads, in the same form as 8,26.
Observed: 5,10
